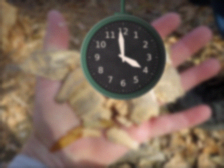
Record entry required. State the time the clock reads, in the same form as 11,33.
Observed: 3,59
